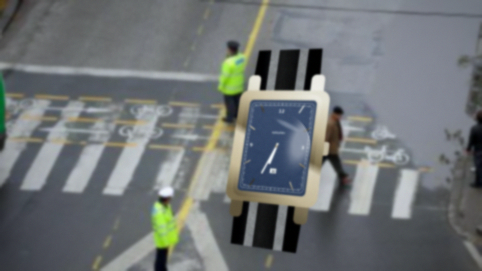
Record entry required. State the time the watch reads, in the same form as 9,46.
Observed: 6,34
